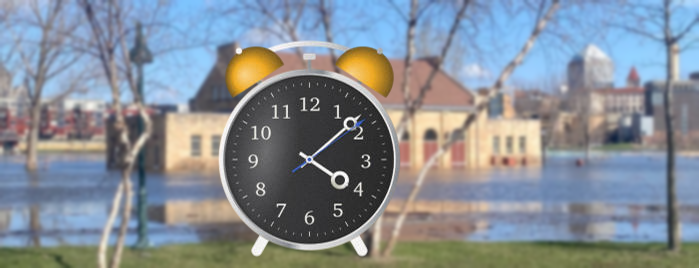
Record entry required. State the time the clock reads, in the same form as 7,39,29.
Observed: 4,08,09
